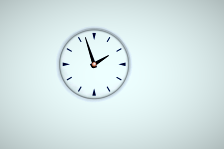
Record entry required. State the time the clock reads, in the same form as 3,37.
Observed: 1,57
